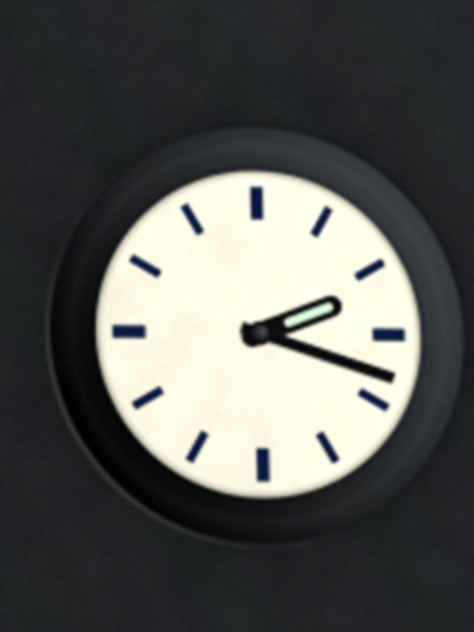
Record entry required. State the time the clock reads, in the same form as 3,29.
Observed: 2,18
